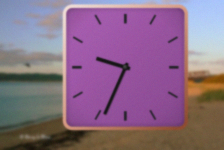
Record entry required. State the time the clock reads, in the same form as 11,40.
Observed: 9,34
